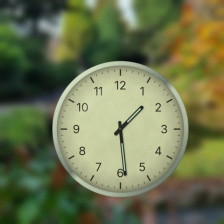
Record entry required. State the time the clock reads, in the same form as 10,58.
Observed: 1,29
